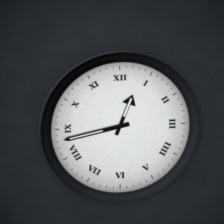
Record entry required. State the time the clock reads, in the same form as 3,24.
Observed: 12,43
